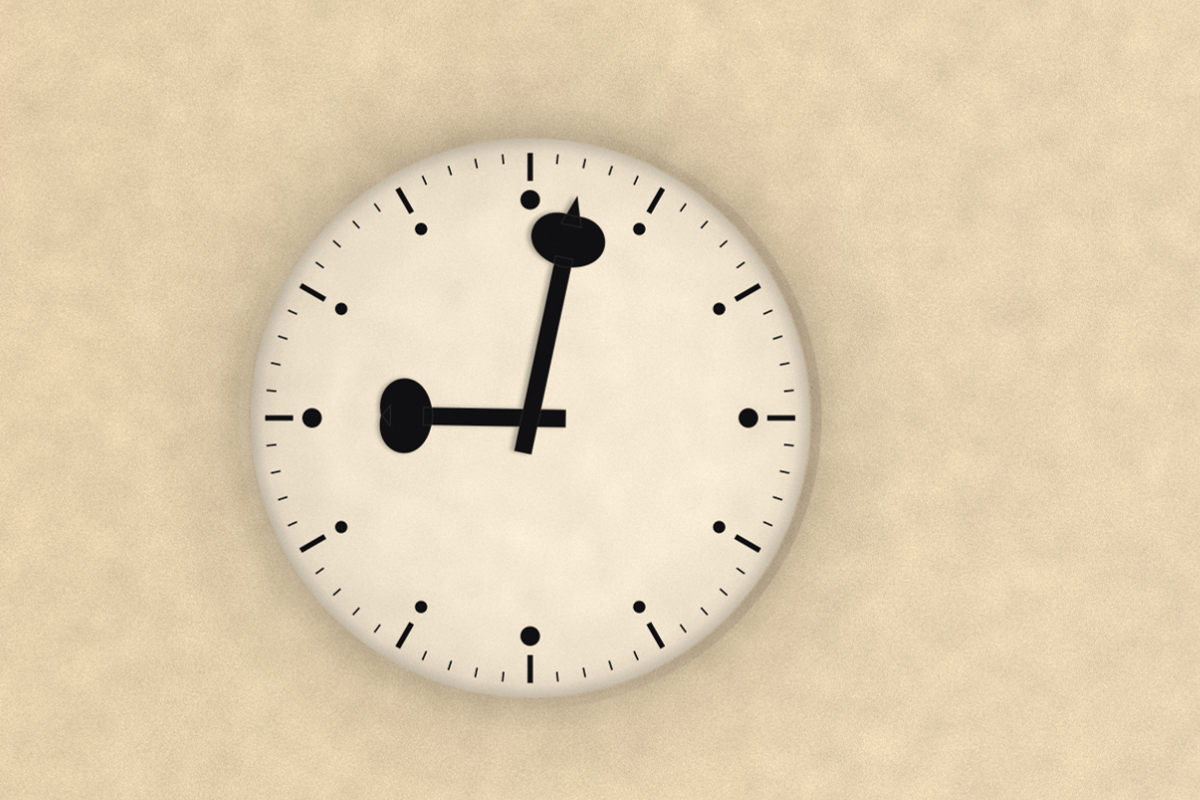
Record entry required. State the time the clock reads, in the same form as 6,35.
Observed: 9,02
